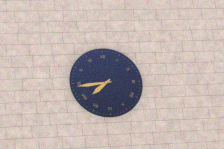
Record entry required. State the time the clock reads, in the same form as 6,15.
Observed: 7,44
